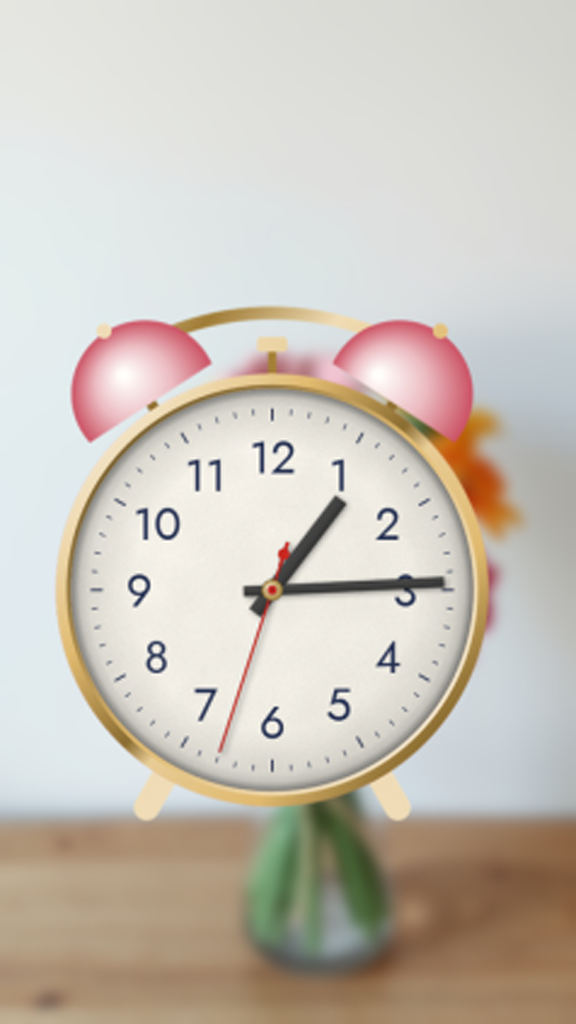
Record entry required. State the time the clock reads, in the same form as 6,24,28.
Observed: 1,14,33
